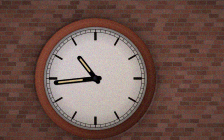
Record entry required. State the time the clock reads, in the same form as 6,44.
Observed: 10,44
